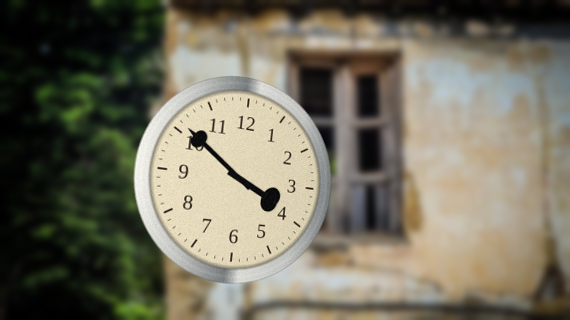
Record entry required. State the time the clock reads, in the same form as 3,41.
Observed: 3,51
